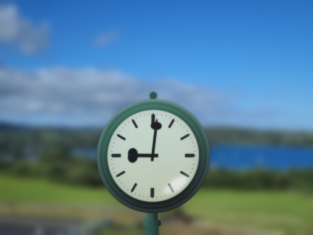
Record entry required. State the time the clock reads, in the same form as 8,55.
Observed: 9,01
